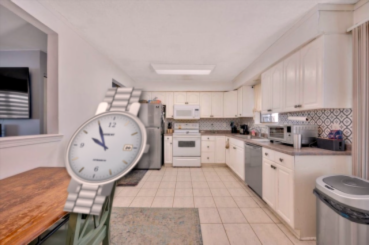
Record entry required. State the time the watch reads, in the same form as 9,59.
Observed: 9,55
